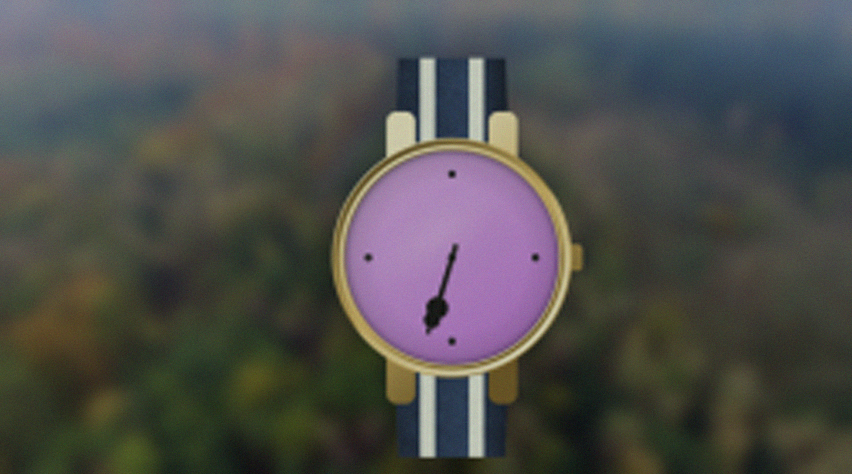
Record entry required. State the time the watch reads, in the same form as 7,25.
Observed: 6,33
